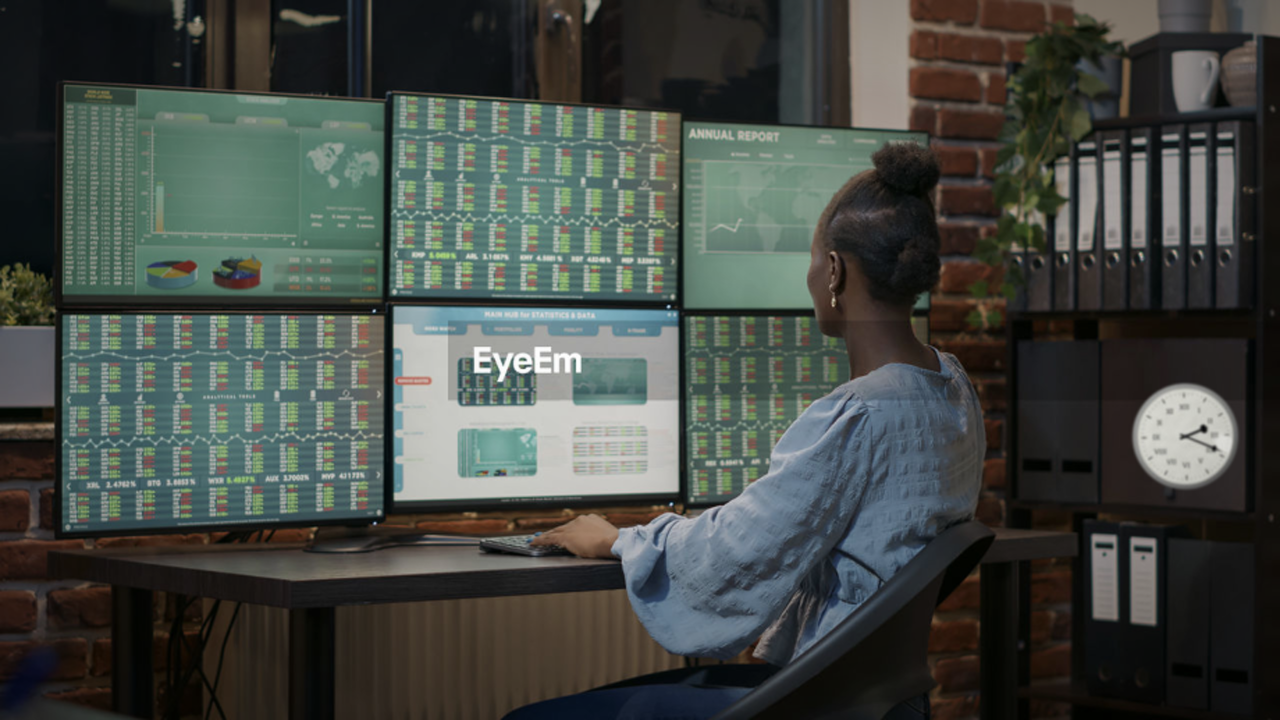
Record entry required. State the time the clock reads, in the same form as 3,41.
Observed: 2,19
